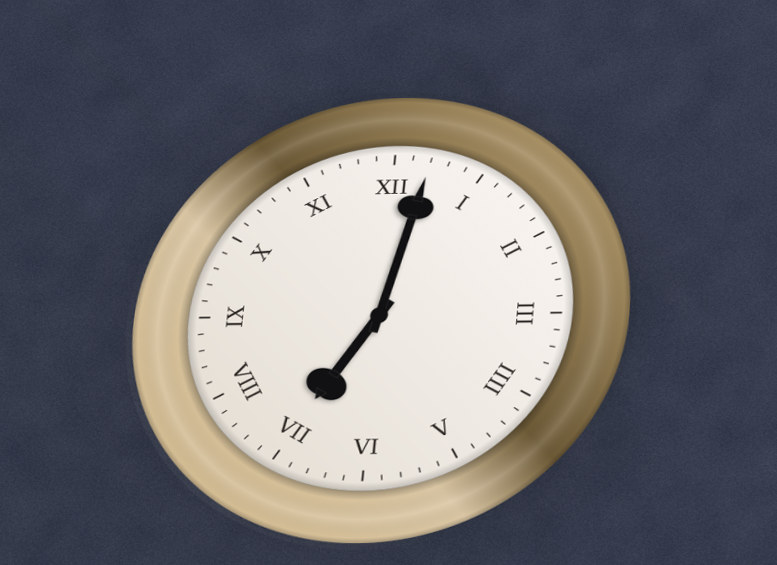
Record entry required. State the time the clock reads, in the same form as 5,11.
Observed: 7,02
